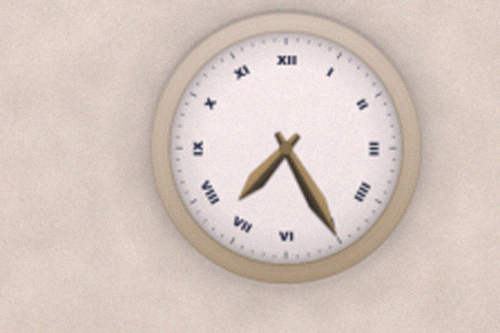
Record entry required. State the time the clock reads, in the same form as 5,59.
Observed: 7,25
